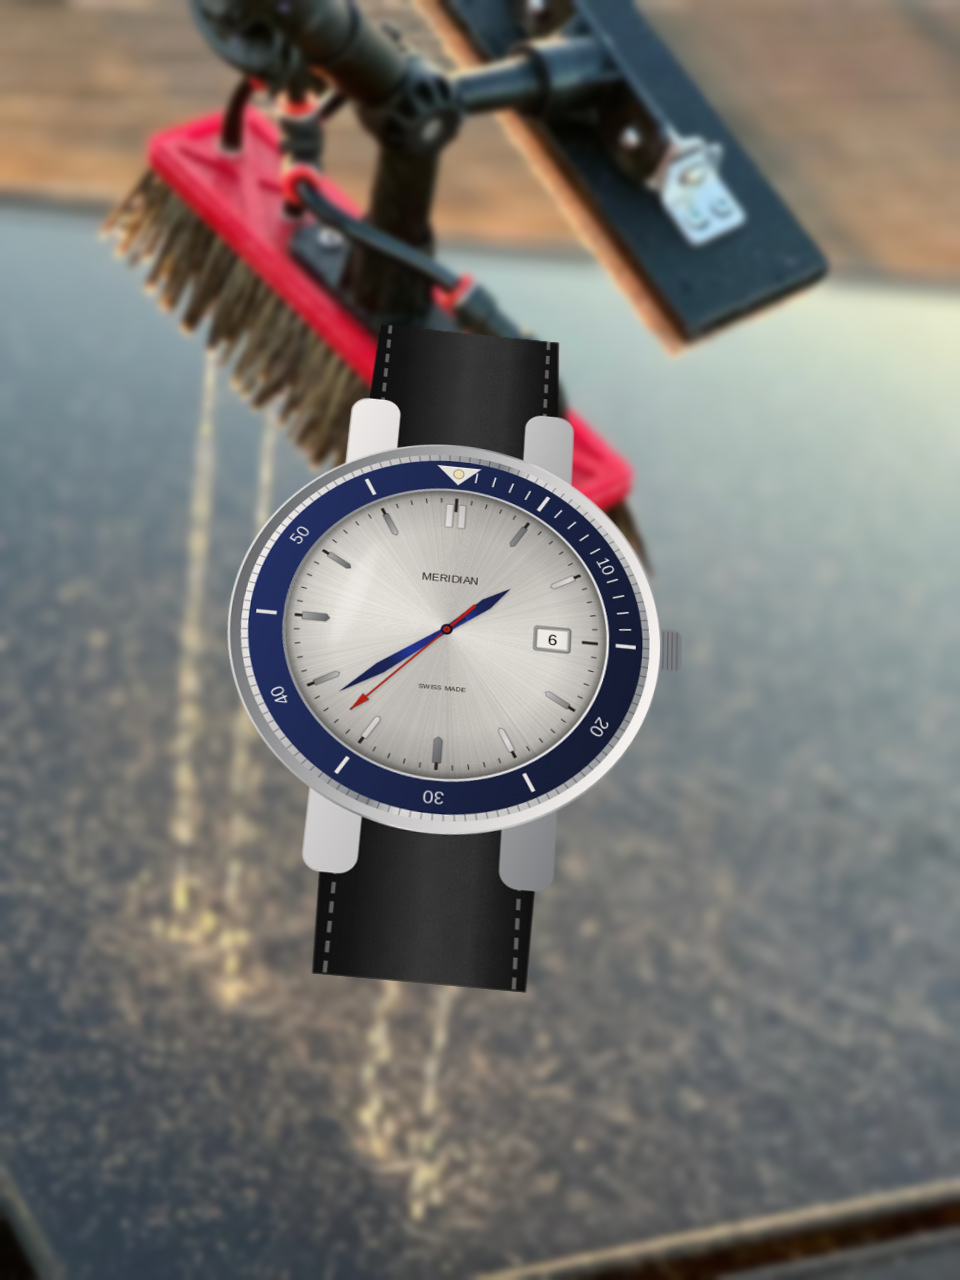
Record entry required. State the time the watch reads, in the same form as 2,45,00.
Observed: 1,38,37
